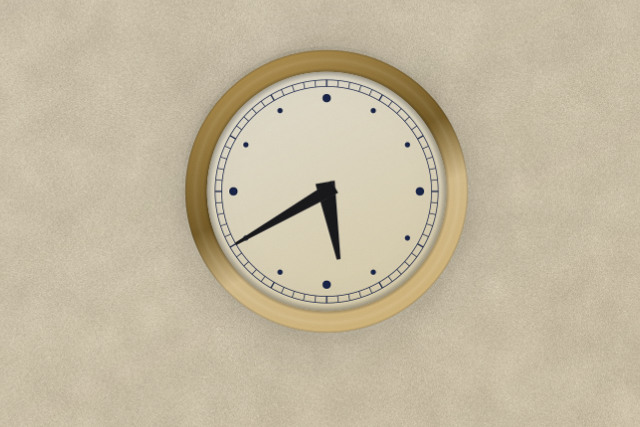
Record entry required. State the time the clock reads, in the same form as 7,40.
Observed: 5,40
